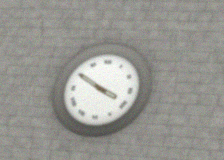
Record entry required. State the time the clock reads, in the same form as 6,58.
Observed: 3,50
